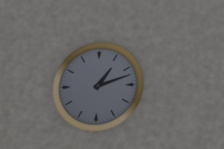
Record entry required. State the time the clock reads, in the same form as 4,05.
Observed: 1,12
